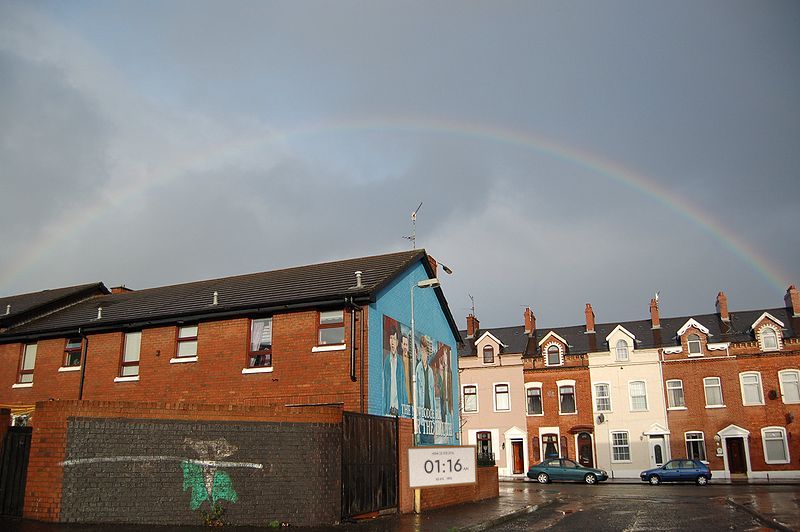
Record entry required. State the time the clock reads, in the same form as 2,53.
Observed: 1,16
